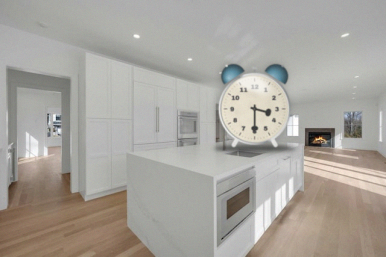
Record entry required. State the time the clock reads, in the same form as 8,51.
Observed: 3,30
